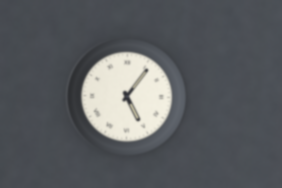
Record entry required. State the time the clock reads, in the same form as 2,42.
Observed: 5,06
